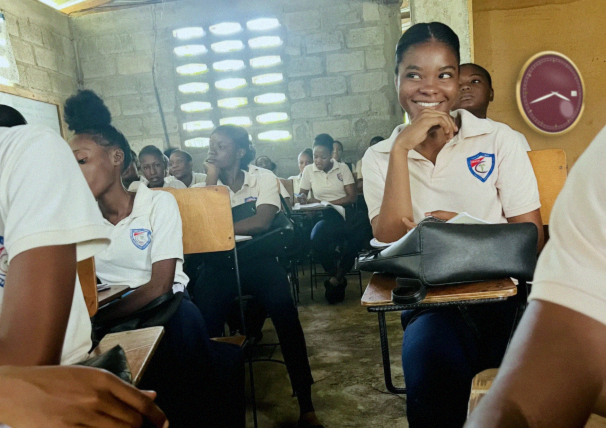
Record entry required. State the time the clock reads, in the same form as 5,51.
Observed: 3,42
